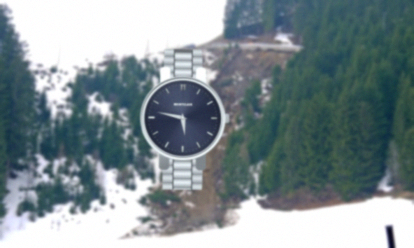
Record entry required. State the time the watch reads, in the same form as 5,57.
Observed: 5,47
